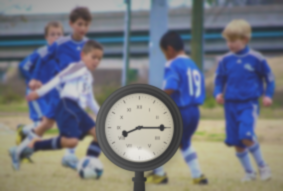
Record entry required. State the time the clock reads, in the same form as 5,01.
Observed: 8,15
